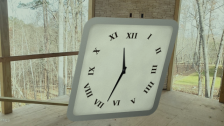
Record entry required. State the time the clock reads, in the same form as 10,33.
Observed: 11,33
